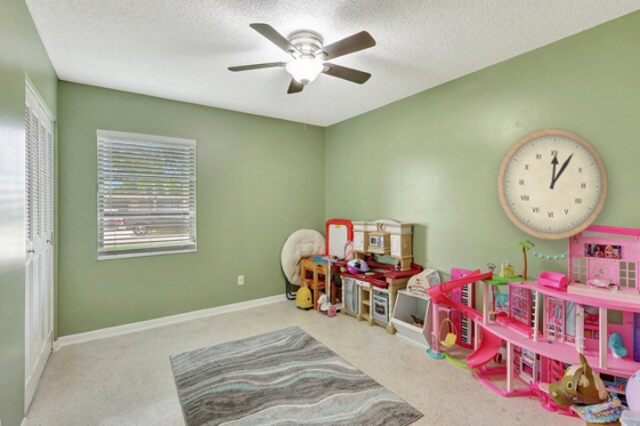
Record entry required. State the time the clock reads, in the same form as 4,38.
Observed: 12,05
